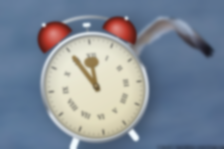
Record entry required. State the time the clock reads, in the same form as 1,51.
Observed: 11,55
